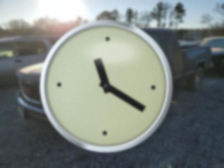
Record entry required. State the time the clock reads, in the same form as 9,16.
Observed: 11,20
